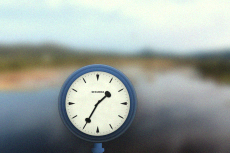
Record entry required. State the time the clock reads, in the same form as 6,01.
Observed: 1,35
